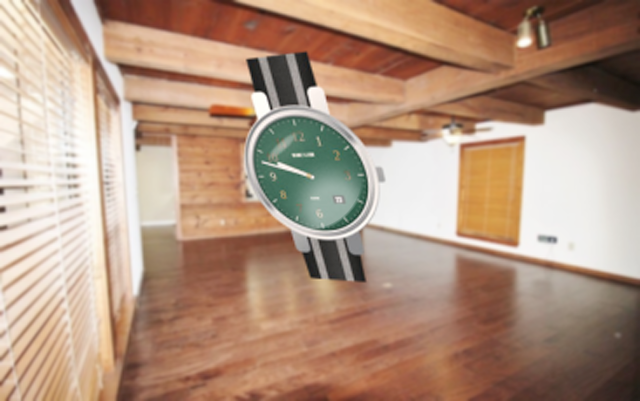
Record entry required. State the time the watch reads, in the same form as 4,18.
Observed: 9,48
